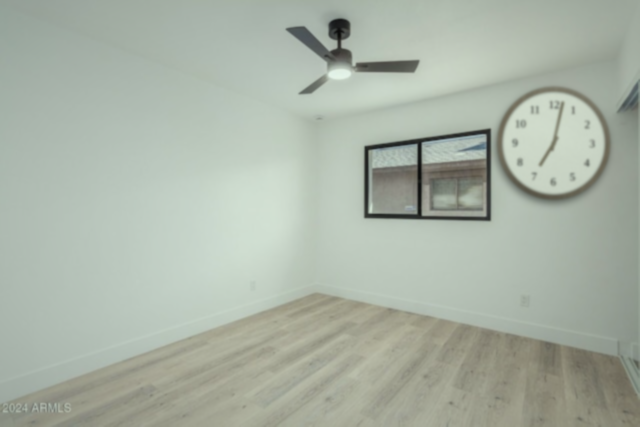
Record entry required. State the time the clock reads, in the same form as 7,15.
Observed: 7,02
